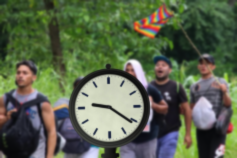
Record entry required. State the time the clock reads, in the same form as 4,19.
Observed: 9,21
